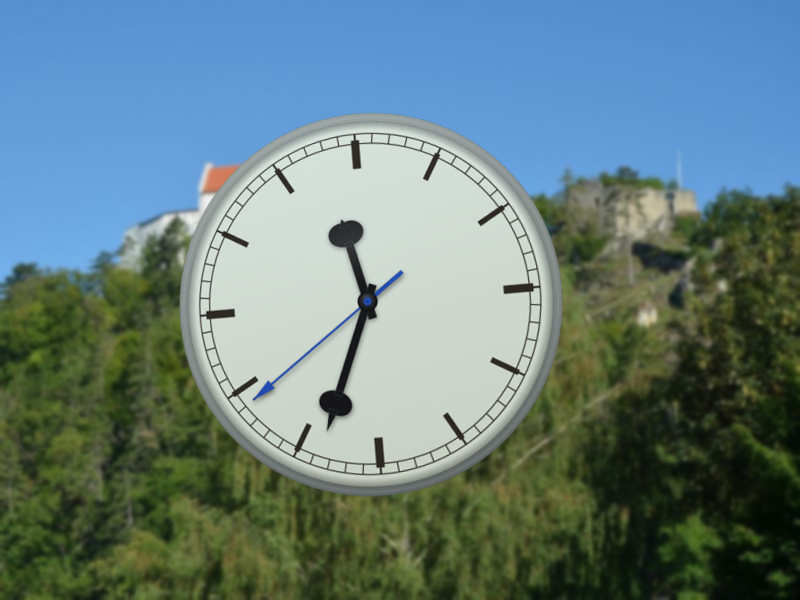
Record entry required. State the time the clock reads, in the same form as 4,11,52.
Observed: 11,33,39
